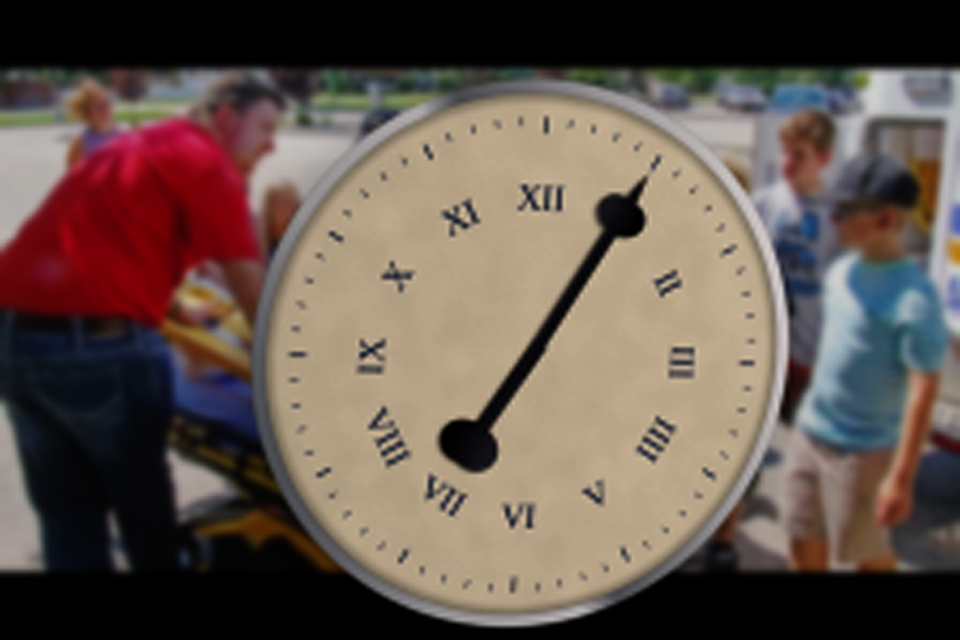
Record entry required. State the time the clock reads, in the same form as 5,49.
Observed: 7,05
